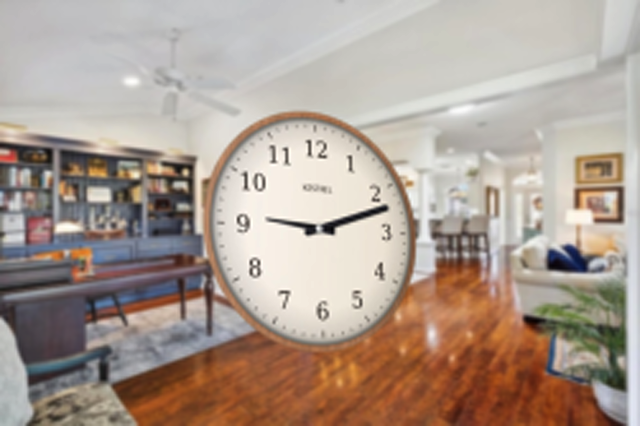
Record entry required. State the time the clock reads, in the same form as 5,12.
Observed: 9,12
